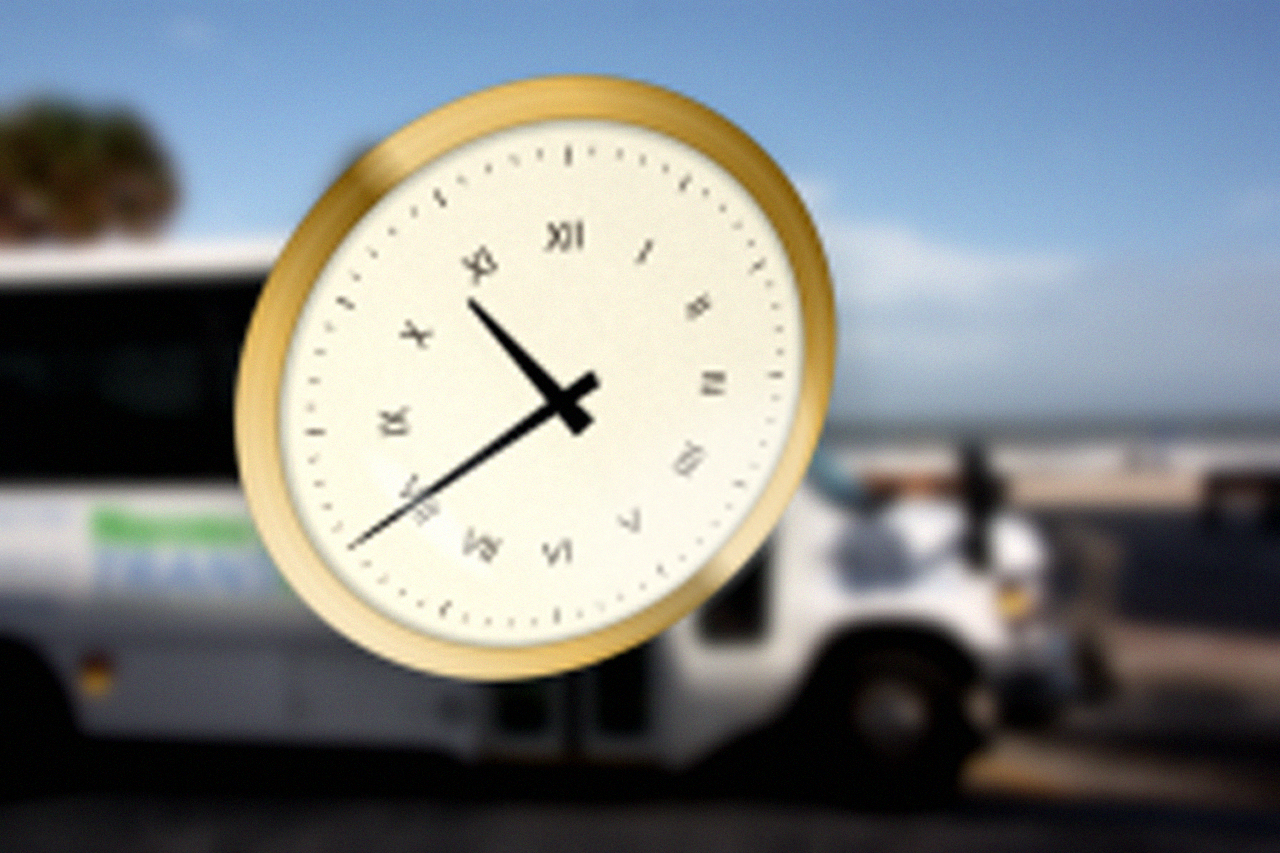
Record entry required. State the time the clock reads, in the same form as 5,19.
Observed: 10,40
